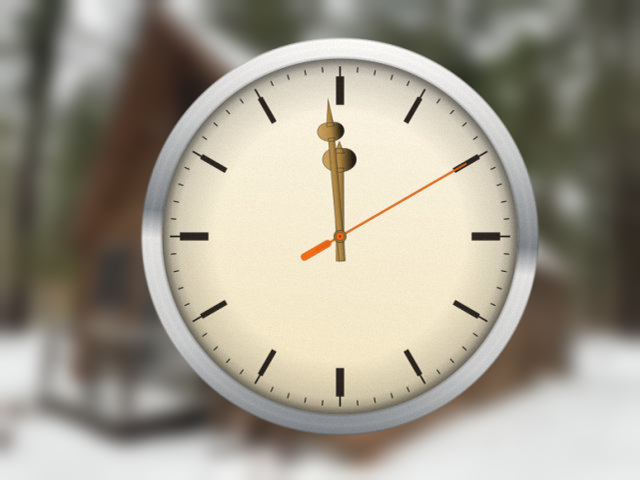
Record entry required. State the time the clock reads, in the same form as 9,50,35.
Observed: 11,59,10
